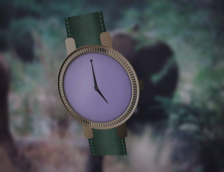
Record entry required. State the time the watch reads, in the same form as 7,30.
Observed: 5,00
